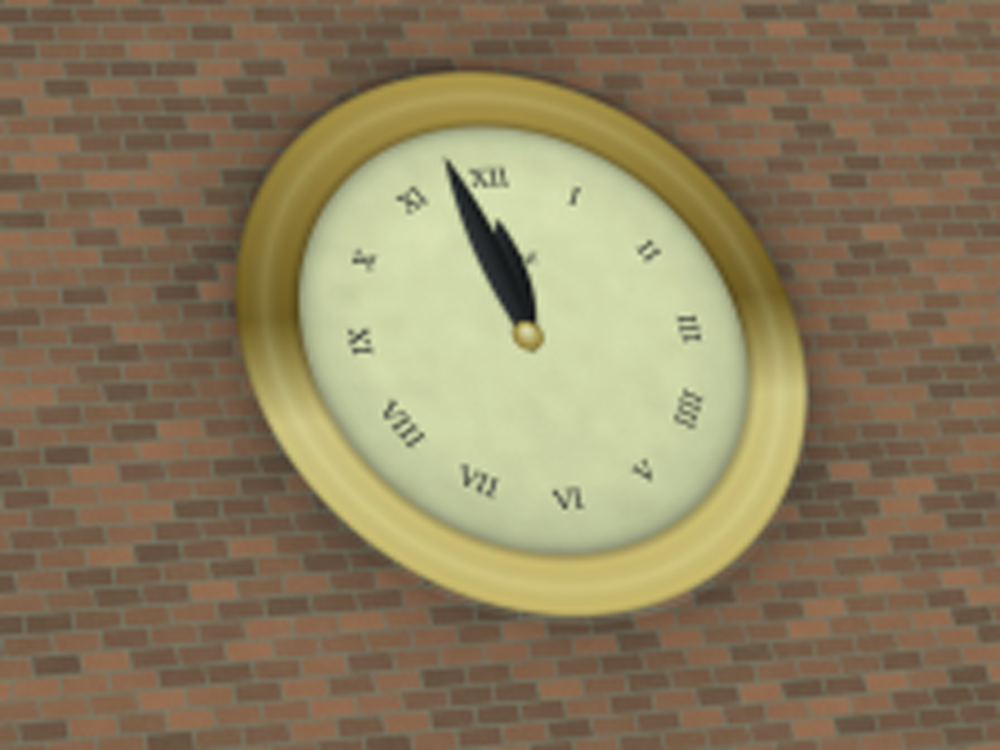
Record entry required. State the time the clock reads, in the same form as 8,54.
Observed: 11,58
